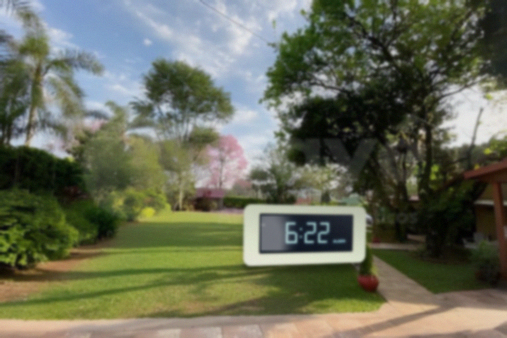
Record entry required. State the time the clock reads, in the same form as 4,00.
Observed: 6,22
